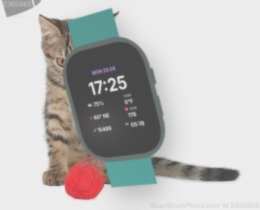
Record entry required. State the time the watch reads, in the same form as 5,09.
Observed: 17,25
